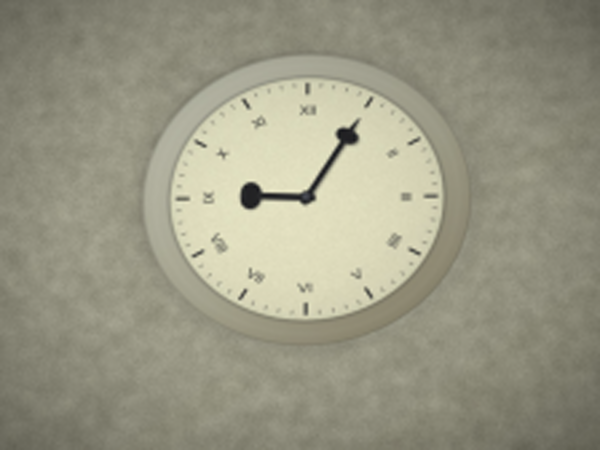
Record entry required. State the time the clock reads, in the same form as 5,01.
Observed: 9,05
